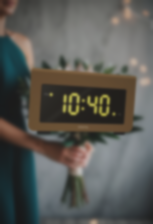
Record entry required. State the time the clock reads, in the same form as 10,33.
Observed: 10,40
